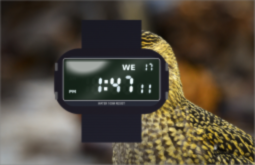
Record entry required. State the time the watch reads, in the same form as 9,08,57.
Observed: 1,47,11
